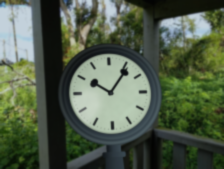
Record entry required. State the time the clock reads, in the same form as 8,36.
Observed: 10,06
